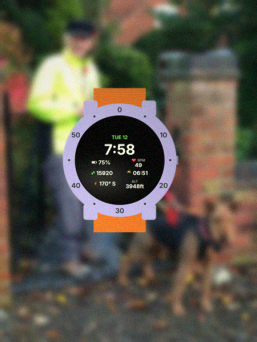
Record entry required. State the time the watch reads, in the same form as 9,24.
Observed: 7,58
